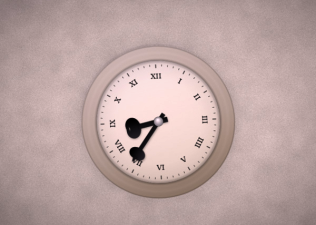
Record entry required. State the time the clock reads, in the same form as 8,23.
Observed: 8,36
